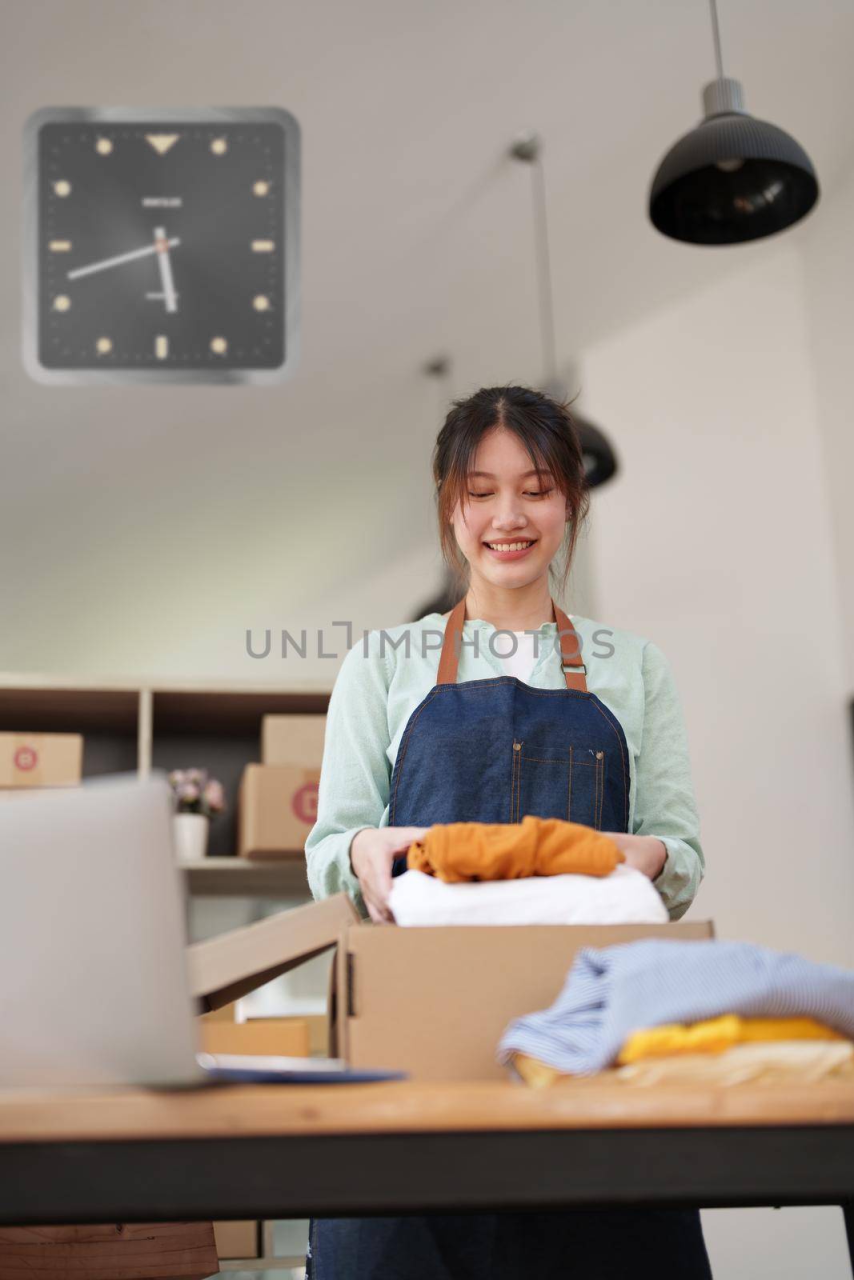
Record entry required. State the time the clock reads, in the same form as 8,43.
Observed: 5,42
